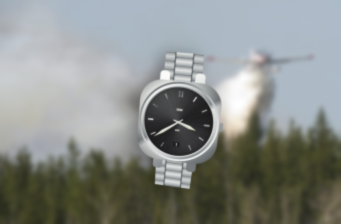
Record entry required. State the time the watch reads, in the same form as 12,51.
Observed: 3,39
